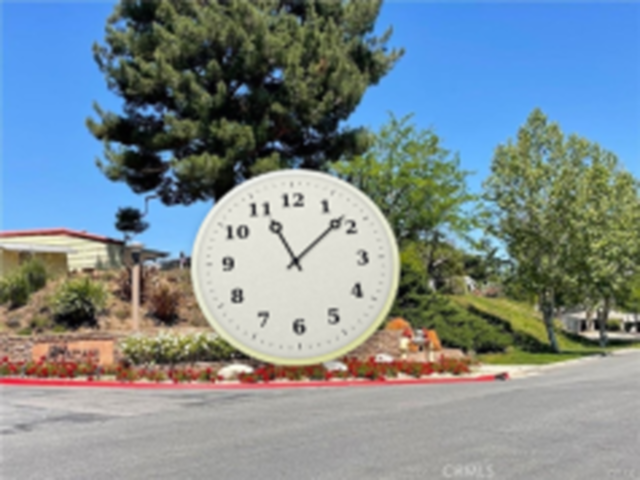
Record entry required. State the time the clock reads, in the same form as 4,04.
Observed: 11,08
